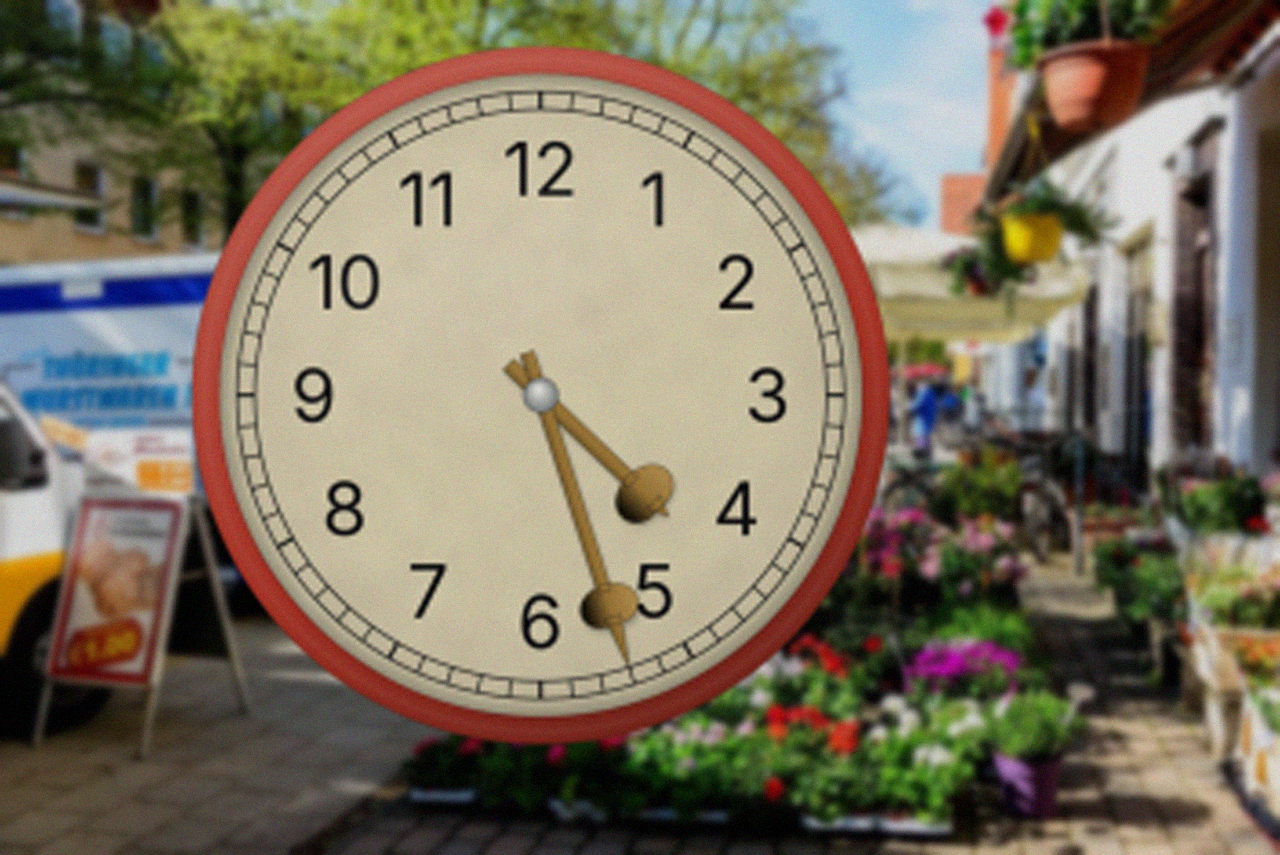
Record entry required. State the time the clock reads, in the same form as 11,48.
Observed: 4,27
